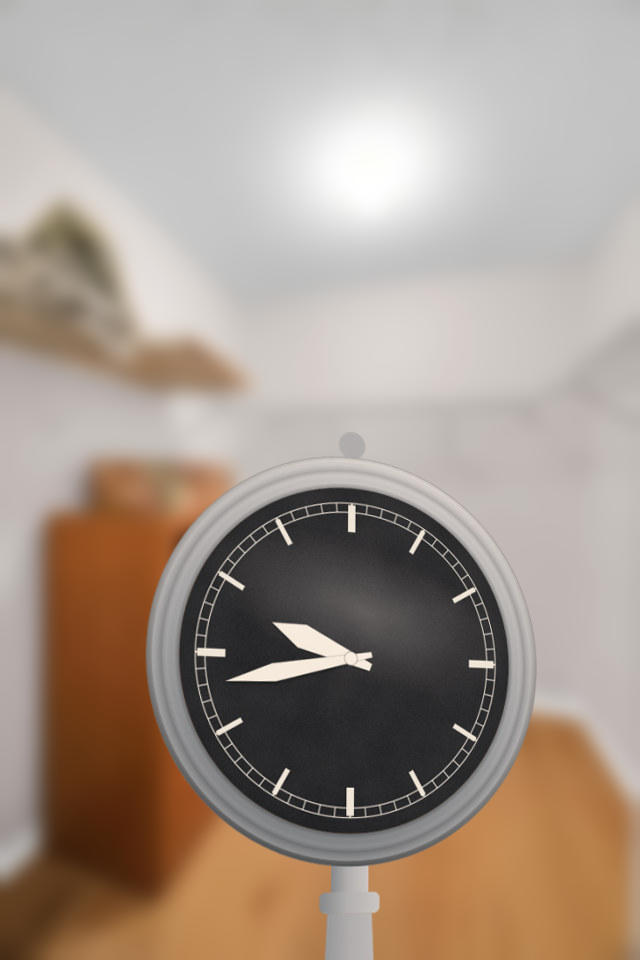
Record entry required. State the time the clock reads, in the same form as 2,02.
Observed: 9,43
